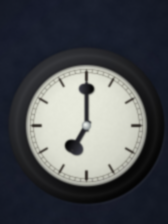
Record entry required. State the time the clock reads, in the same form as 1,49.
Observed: 7,00
